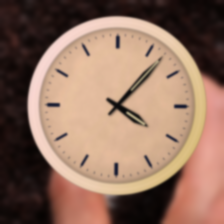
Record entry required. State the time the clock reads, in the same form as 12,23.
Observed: 4,07
